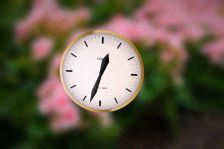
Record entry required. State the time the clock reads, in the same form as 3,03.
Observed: 12,33
